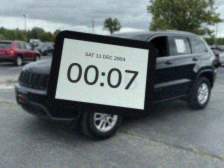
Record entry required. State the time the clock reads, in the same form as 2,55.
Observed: 0,07
